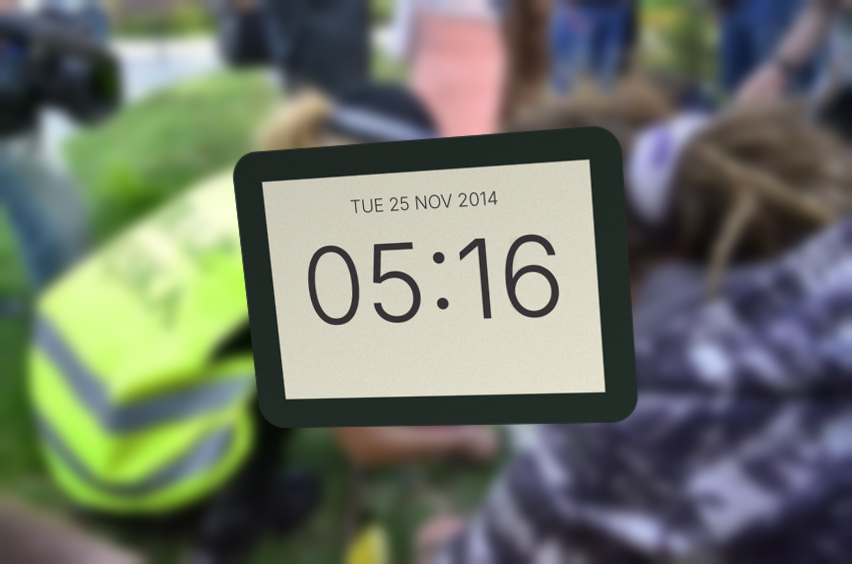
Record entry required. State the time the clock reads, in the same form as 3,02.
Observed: 5,16
